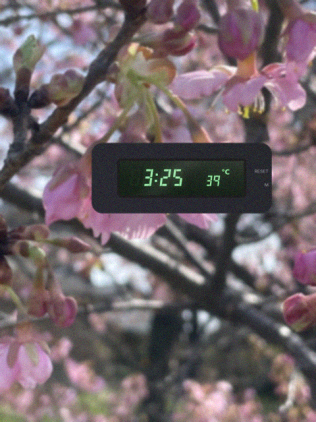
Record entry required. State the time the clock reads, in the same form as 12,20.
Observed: 3,25
